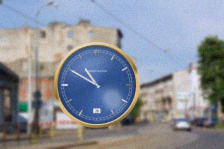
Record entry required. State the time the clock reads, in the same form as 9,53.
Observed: 10,50
